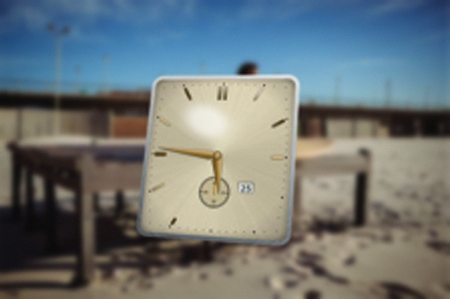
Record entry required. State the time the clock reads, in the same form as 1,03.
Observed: 5,46
